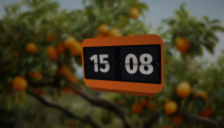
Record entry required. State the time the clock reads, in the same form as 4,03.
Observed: 15,08
